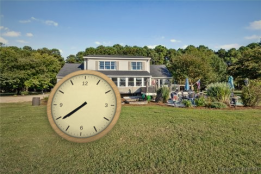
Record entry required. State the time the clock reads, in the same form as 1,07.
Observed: 7,39
